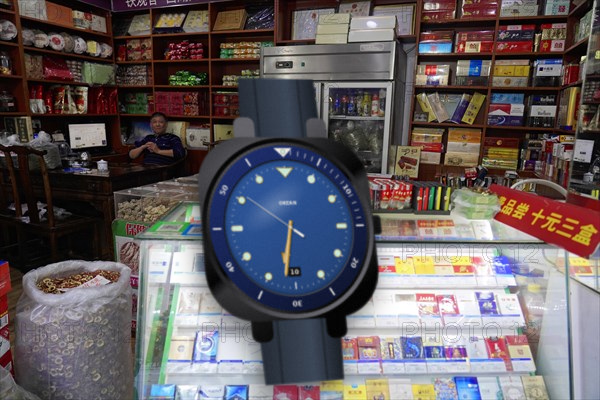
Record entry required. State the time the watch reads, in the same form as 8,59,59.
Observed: 6,31,51
